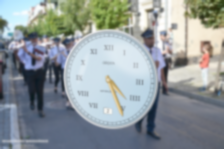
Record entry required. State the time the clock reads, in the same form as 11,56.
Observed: 4,26
